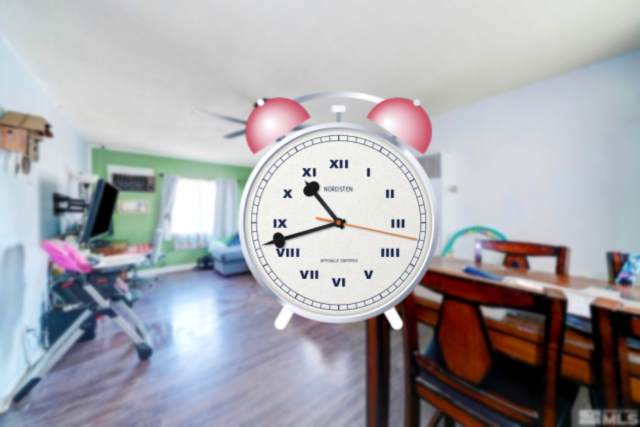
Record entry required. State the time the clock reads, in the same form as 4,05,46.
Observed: 10,42,17
